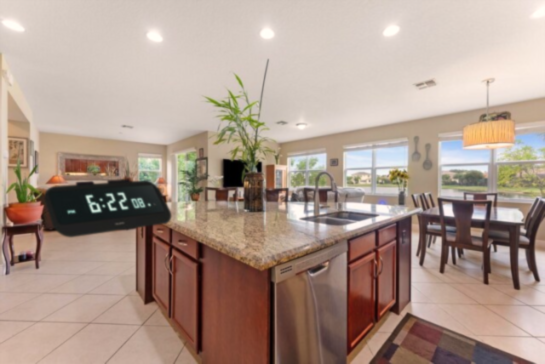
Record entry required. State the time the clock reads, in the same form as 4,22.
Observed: 6,22
